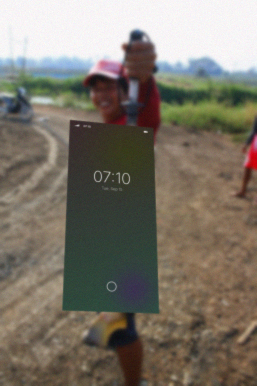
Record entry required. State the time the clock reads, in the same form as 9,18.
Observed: 7,10
